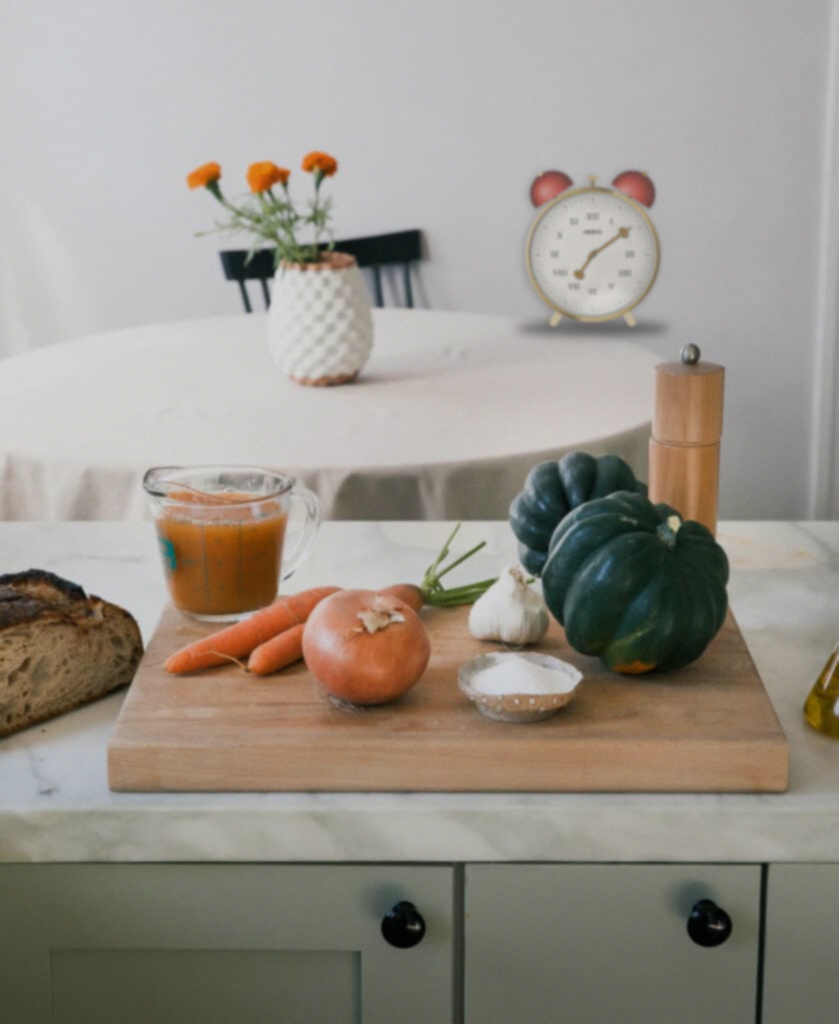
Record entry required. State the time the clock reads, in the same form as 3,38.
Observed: 7,09
